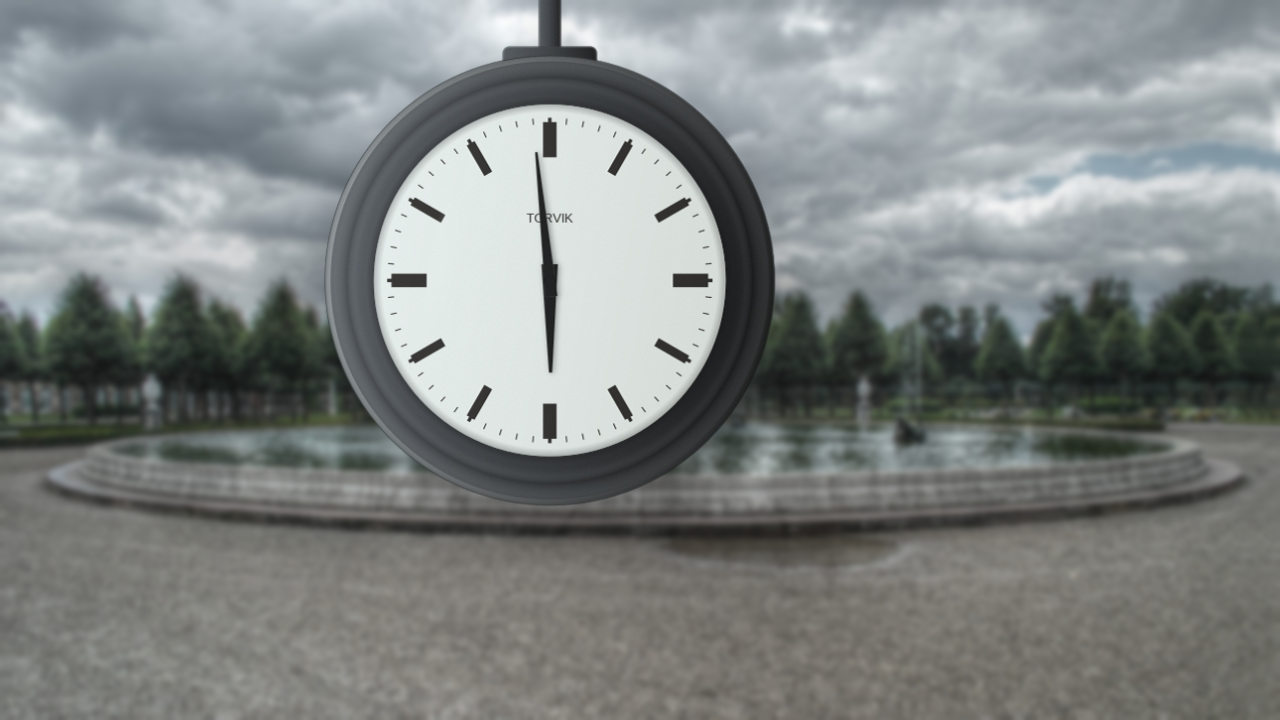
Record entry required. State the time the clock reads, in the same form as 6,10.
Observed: 5,59
